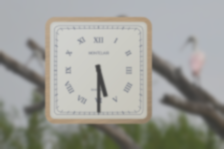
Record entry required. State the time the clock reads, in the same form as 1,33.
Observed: 5,30
